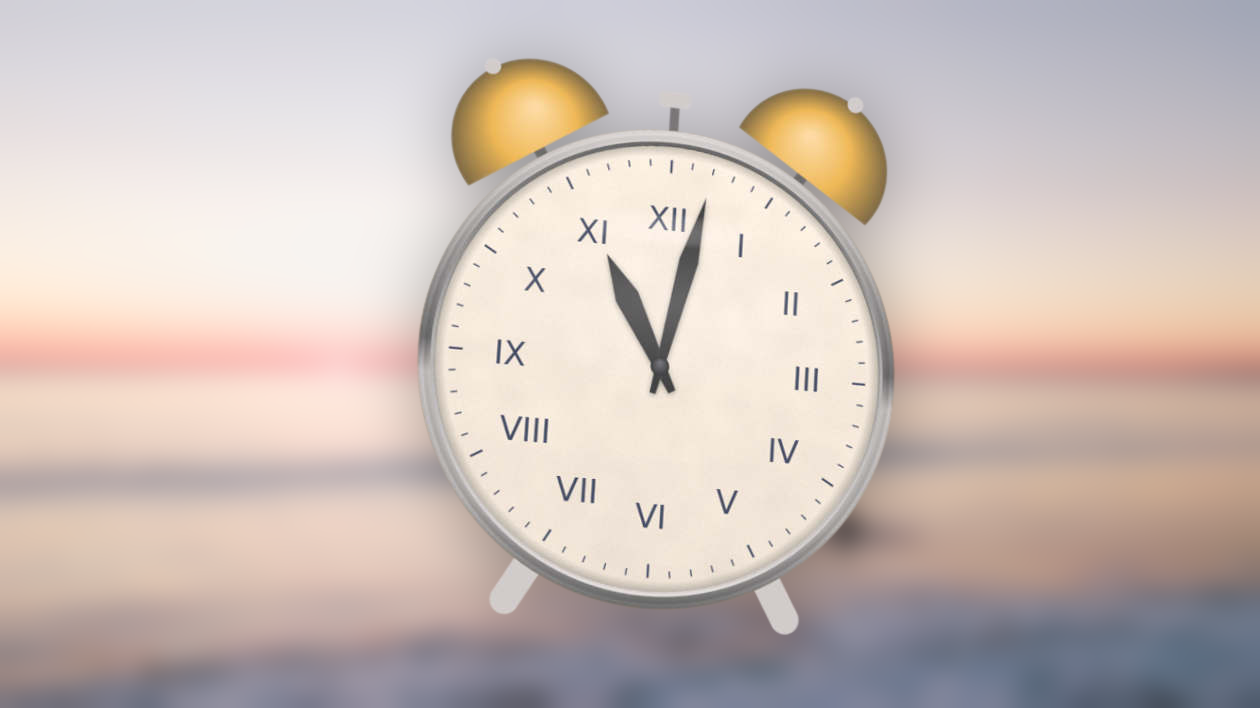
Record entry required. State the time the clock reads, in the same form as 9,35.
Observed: 11,02
